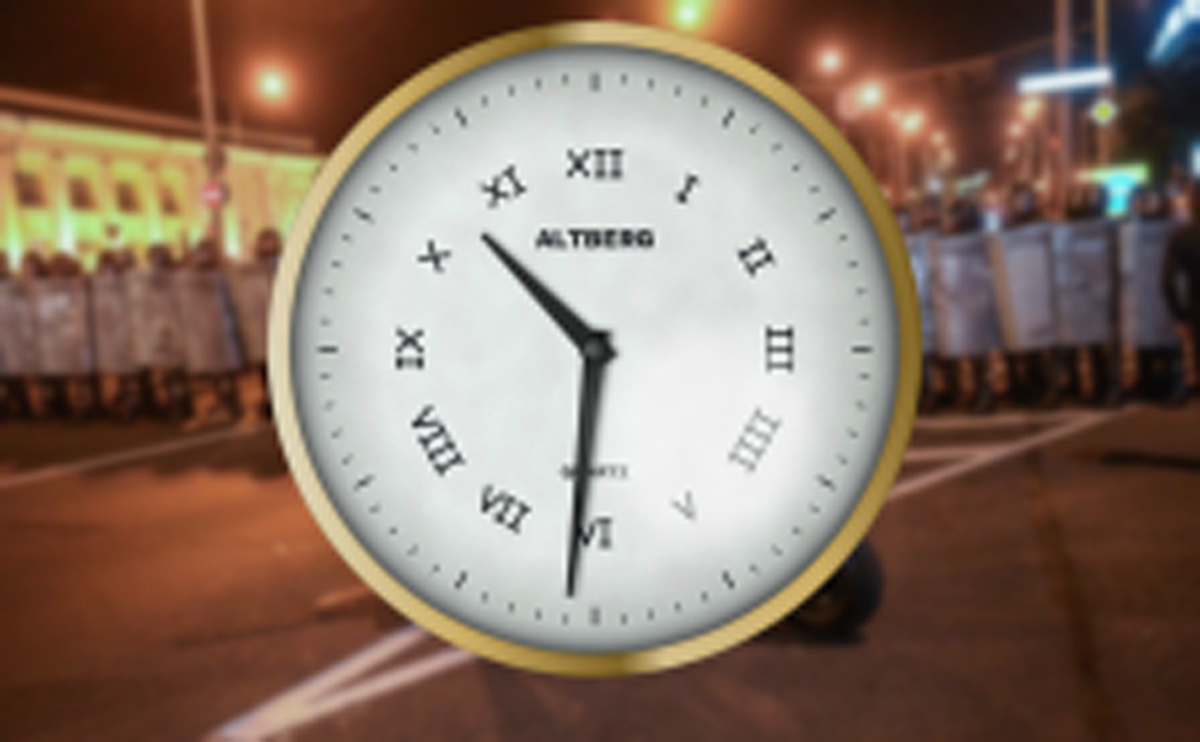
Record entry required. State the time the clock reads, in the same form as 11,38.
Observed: 10,31
